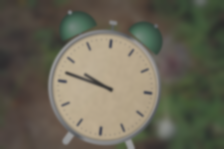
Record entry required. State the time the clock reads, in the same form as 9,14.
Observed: 9,47
